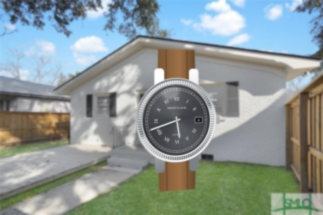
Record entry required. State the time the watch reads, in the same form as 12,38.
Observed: 5,42
